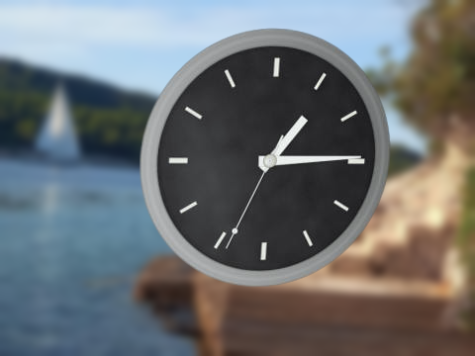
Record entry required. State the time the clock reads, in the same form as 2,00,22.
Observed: 1,14,34
